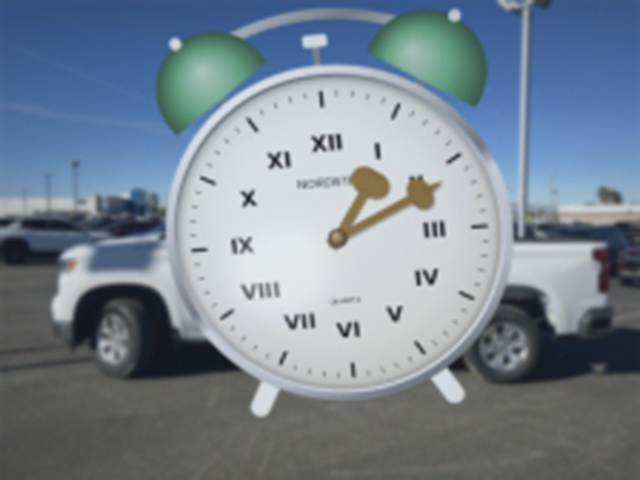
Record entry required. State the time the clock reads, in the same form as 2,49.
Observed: 1,11
